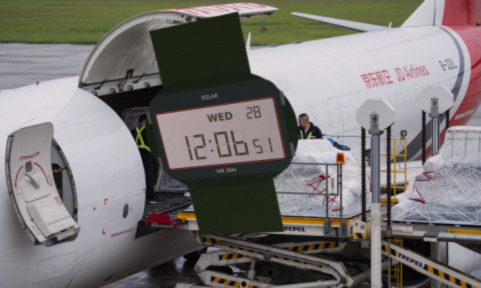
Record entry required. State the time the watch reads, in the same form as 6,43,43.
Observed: 12,06,51
